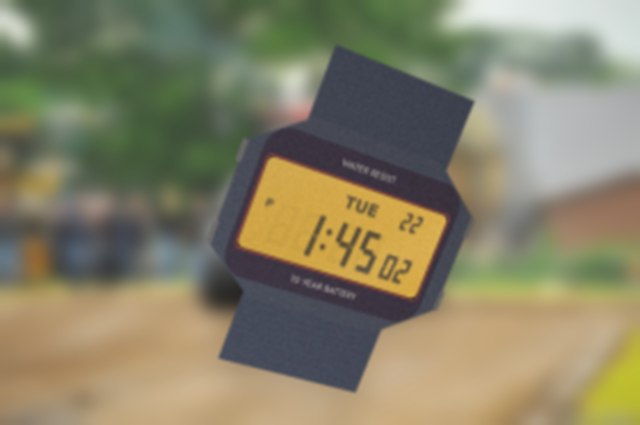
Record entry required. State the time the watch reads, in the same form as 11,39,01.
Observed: 1,45,02
